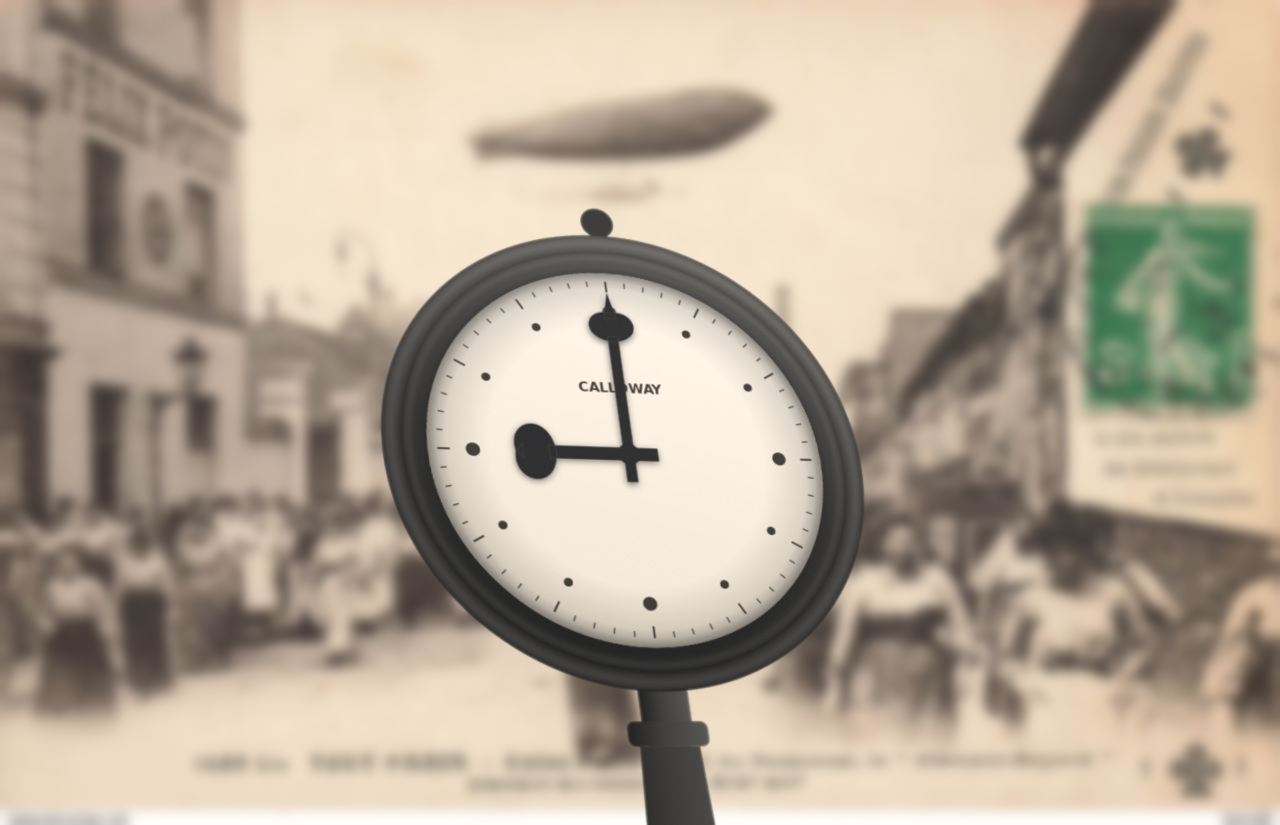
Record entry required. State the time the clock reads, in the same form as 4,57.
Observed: 9,00
